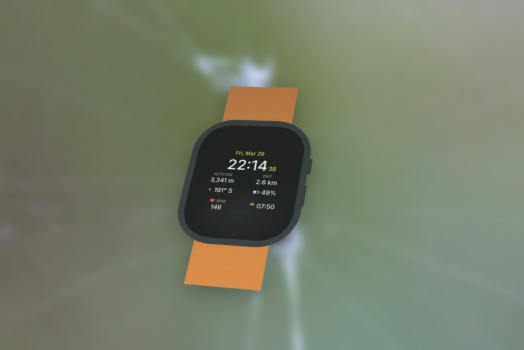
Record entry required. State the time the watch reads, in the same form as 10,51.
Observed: 22,14
